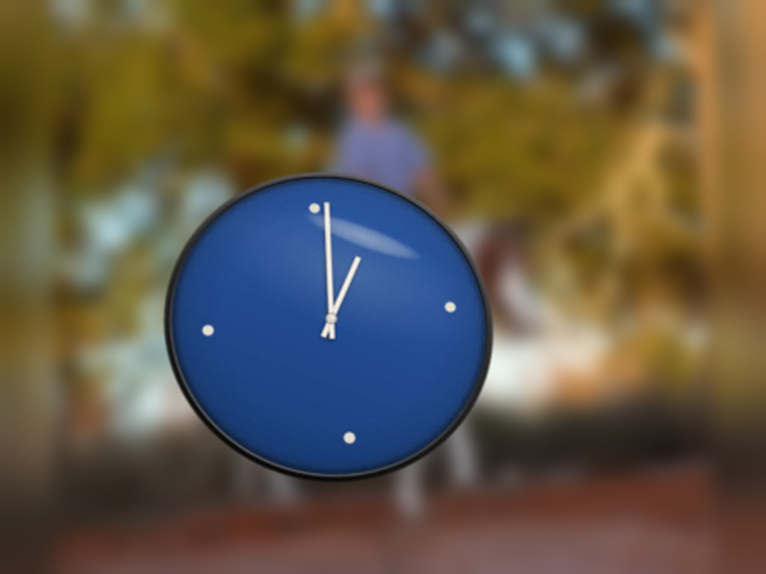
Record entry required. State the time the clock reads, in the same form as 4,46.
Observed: 1,01
